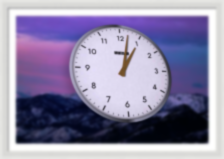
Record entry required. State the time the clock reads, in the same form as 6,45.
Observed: 1,02
